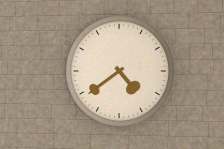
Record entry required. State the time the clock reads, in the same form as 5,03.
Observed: 4,39
